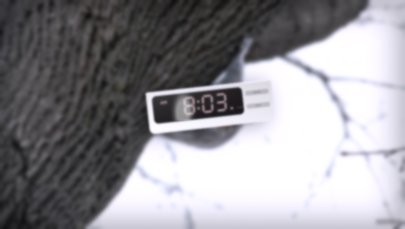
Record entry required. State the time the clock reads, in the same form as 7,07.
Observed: 8,03
